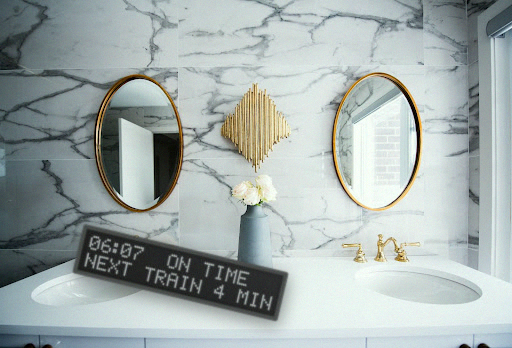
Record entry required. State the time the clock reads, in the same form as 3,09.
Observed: 6,07
